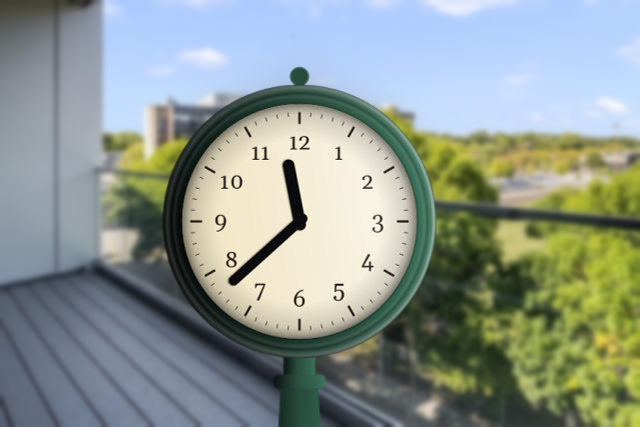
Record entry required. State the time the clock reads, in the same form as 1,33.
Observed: 11,38
